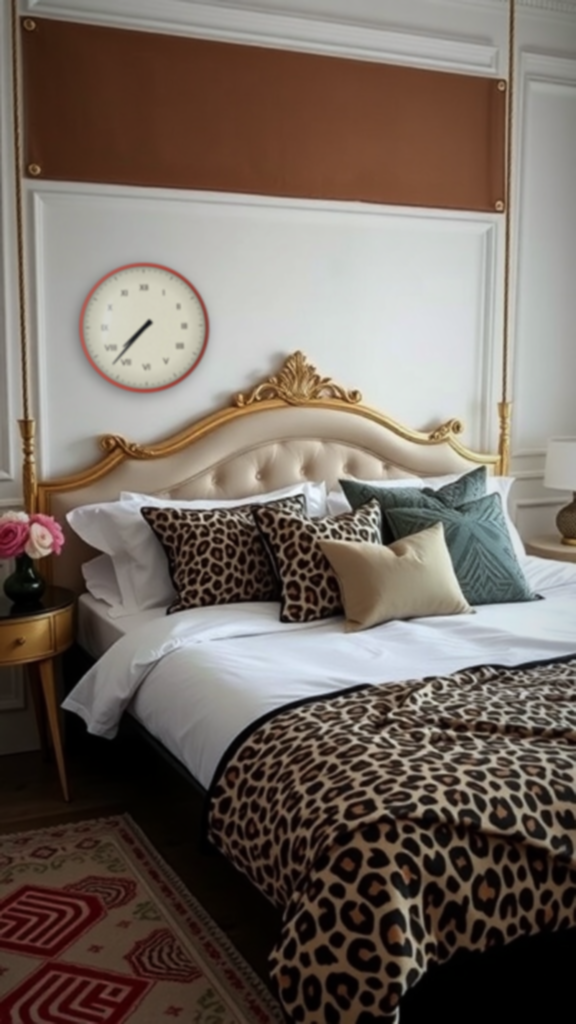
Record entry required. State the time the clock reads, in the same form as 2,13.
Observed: 7,37
